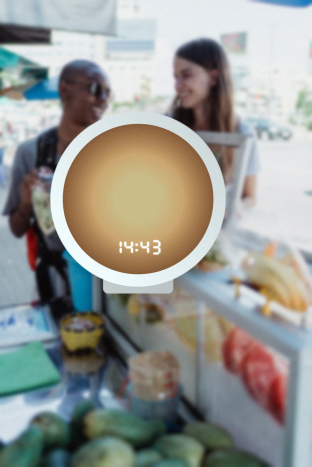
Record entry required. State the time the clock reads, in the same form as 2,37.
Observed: 14,43
